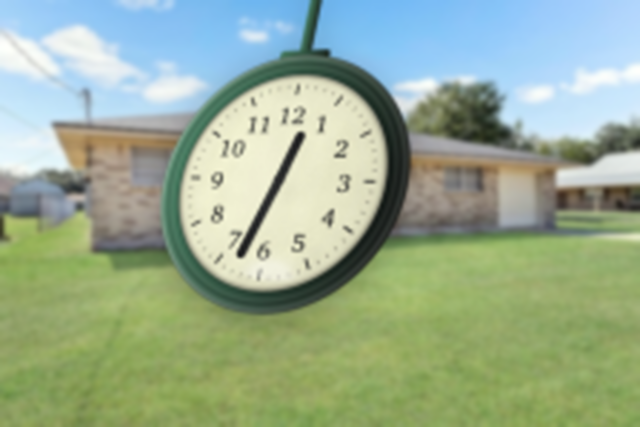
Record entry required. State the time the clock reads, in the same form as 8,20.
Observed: 12,33
